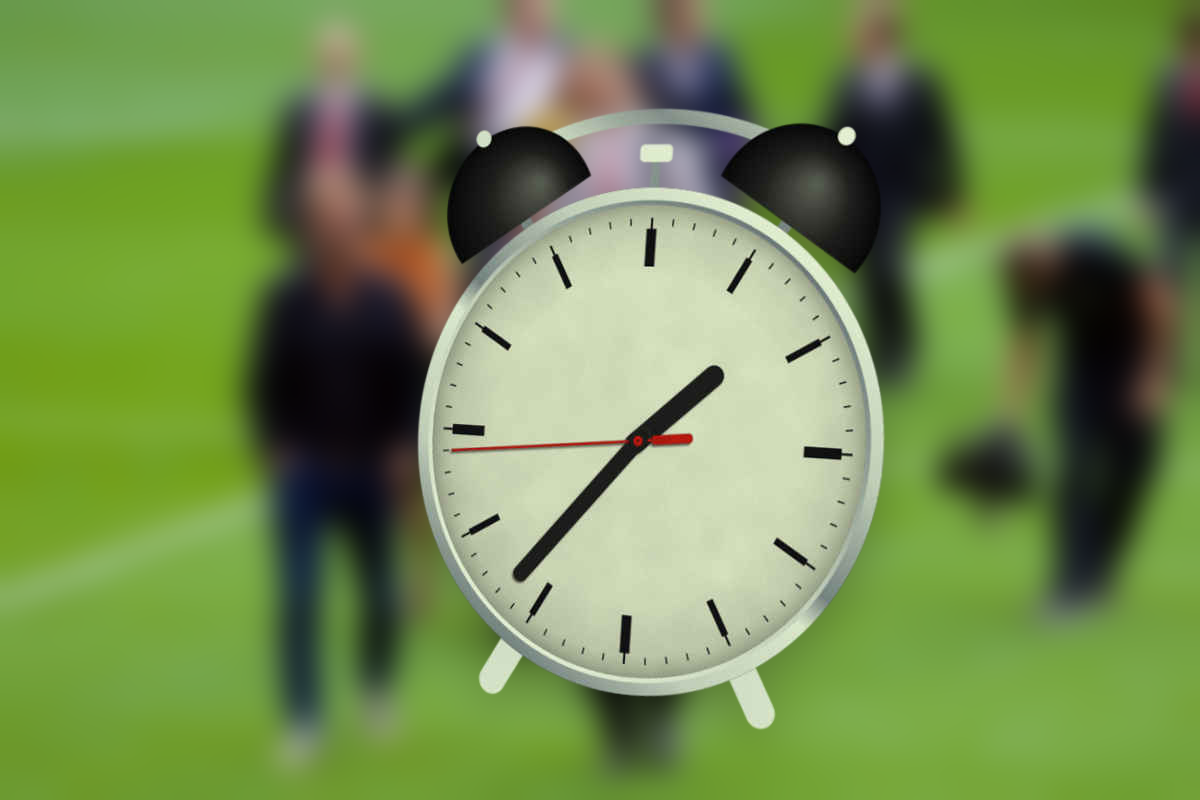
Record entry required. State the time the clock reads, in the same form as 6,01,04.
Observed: 1,36,44
